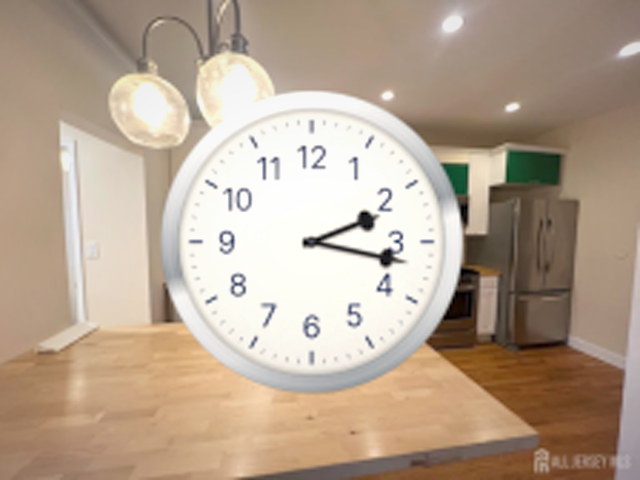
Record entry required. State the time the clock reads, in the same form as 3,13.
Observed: 2,17
